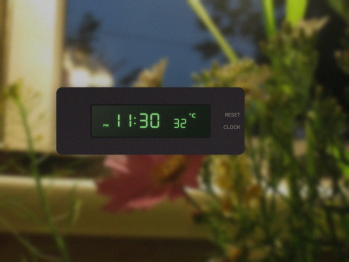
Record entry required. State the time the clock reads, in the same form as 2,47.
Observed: 11,30
